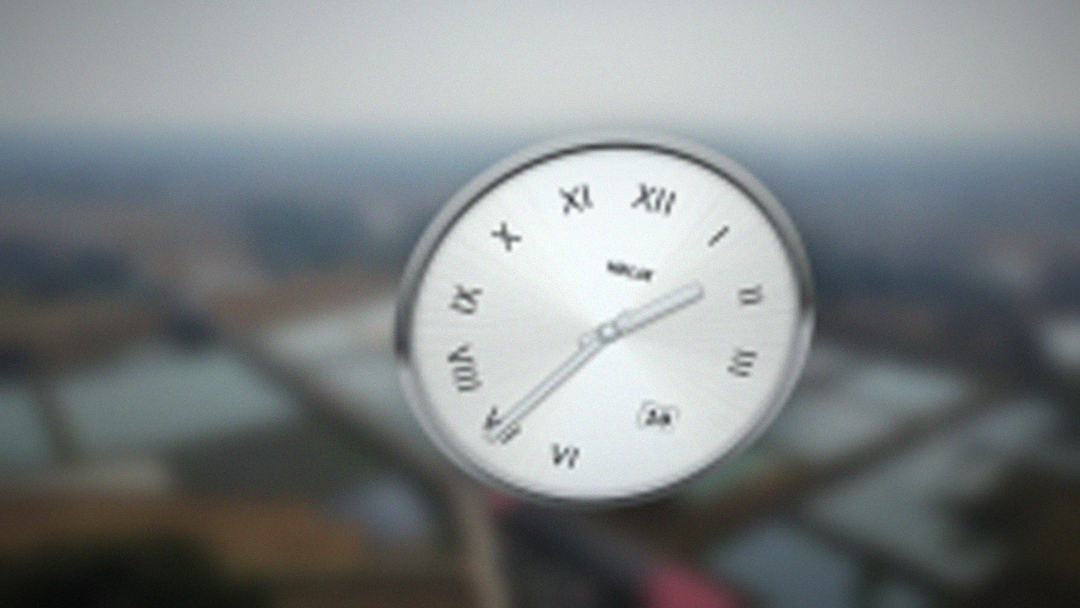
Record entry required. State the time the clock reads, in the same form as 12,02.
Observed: 1,35
